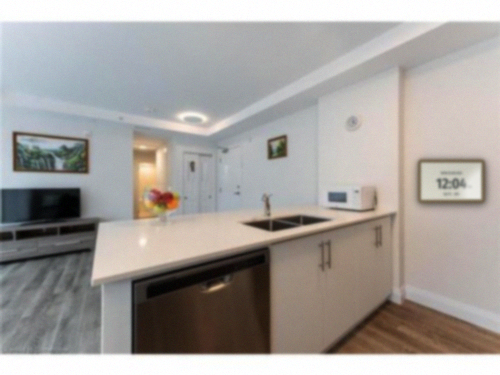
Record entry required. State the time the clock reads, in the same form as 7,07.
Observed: 12,04
